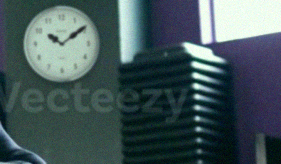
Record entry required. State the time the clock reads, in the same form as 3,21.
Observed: 10,09
